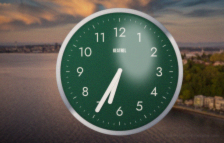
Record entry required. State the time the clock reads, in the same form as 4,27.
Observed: 6,35
